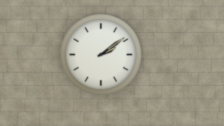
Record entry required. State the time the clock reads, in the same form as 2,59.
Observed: 2,09
